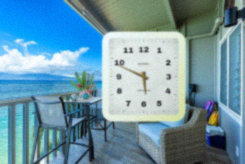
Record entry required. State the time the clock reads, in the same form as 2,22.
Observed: 5,49
